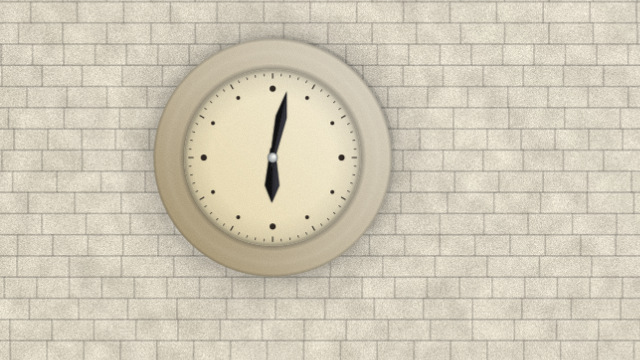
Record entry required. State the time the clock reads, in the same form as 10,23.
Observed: 6,02
